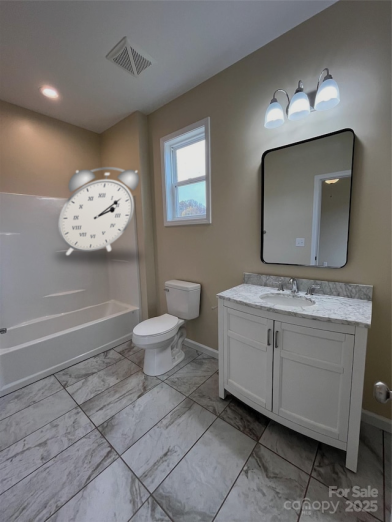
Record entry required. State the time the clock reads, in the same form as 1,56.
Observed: 2,08
